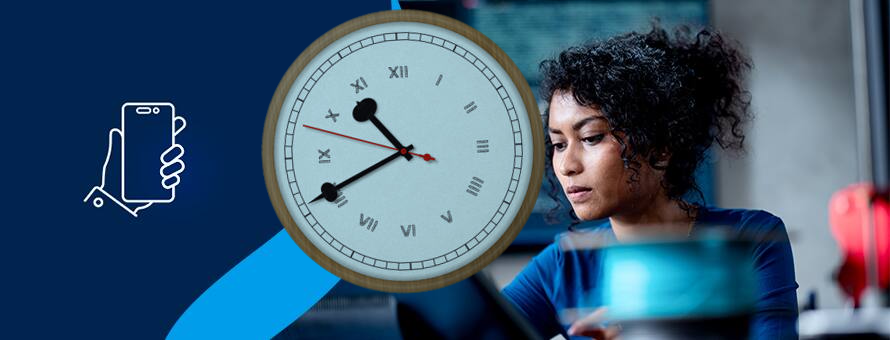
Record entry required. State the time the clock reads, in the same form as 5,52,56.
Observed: 10,40,48
